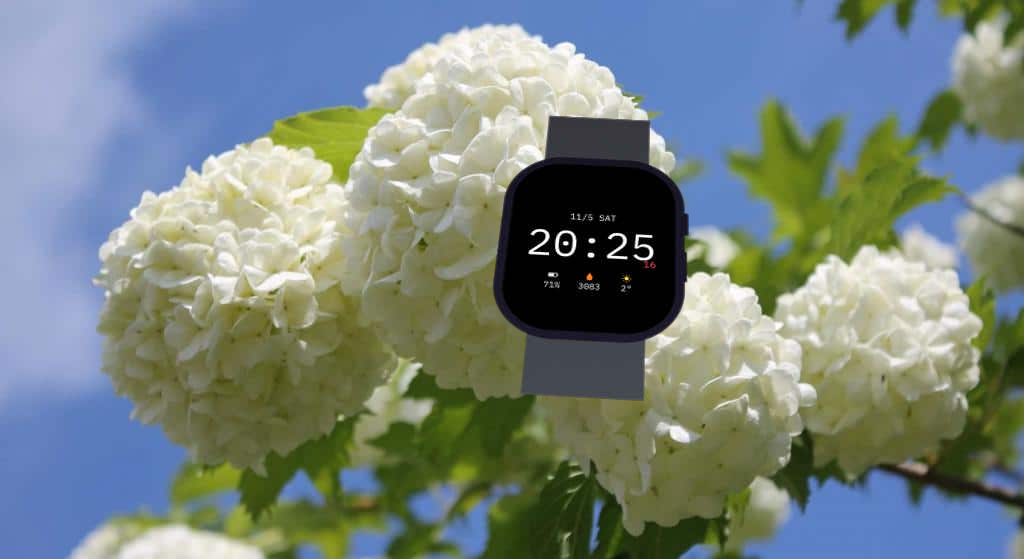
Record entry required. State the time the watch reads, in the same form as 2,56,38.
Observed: 20,25,16
